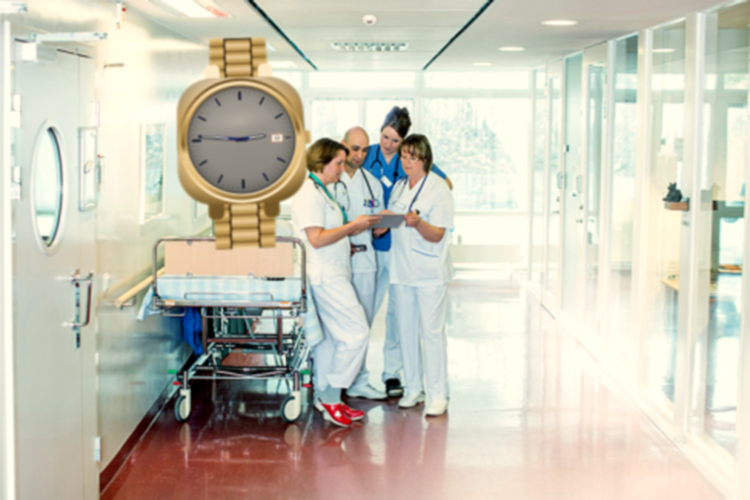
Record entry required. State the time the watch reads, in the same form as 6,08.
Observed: 2,46
